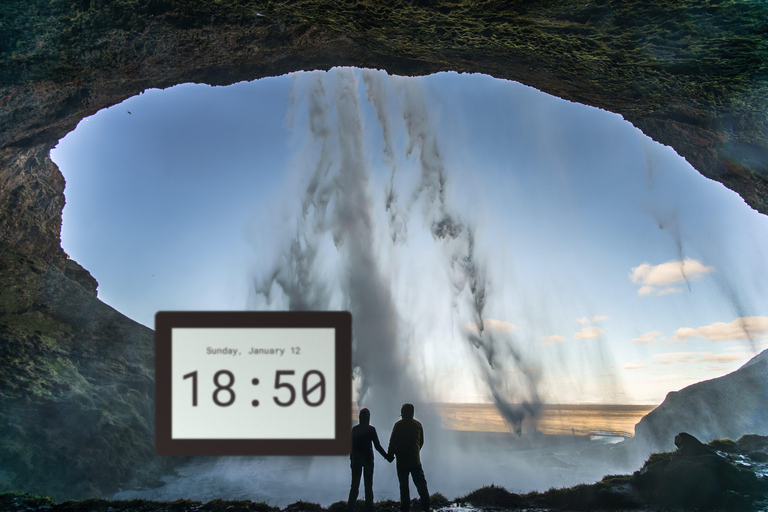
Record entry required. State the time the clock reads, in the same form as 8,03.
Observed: 18,50
